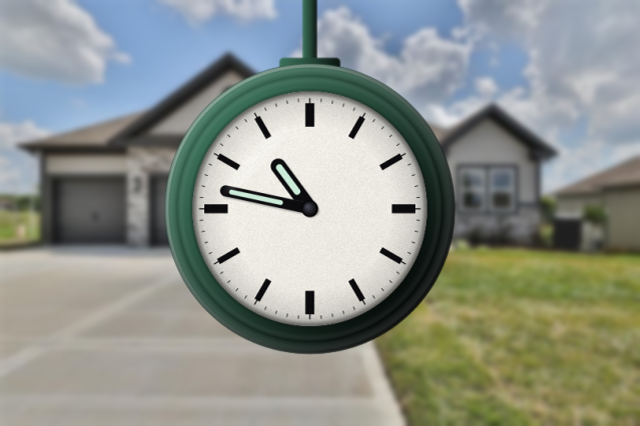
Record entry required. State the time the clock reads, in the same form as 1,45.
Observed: 10,47
